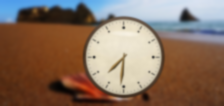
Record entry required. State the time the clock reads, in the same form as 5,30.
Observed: 7,31
